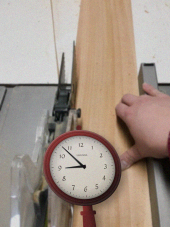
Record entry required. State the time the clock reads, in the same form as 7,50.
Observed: 8,53
